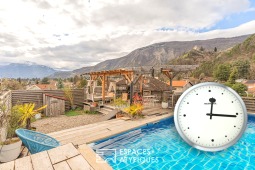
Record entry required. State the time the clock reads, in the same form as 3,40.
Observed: 12,16
